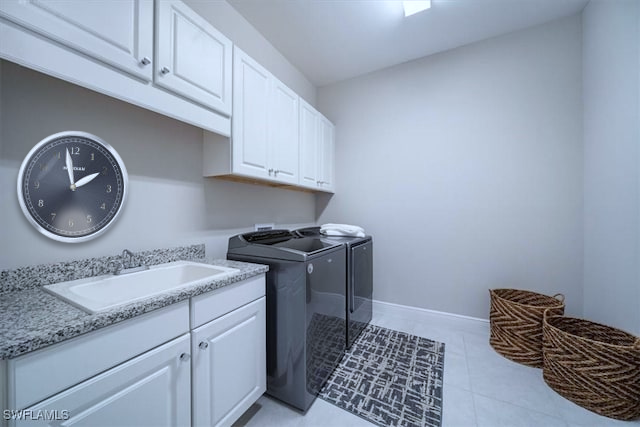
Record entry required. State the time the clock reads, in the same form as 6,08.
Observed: 1,58
